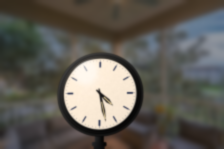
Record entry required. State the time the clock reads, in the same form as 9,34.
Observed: 4,28
